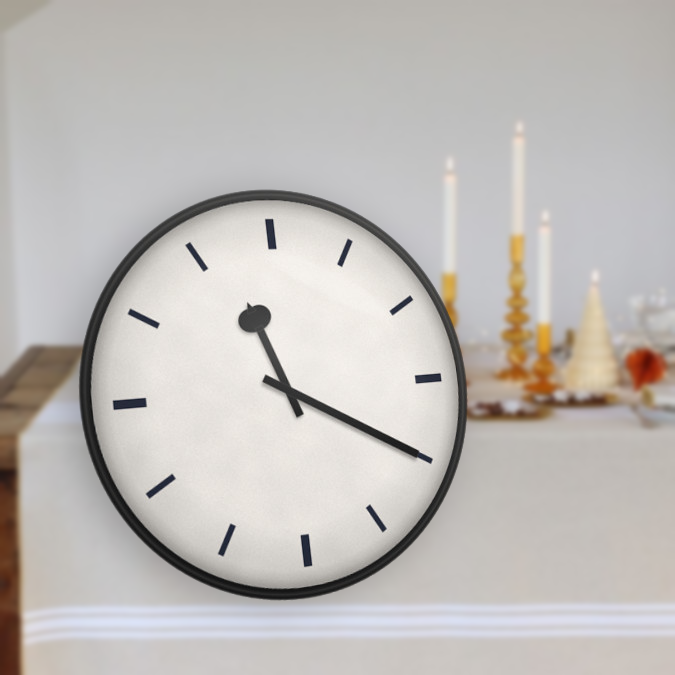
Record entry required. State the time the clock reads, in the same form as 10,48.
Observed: 11,20
